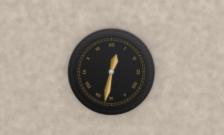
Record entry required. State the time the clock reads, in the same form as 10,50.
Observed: 12,32
